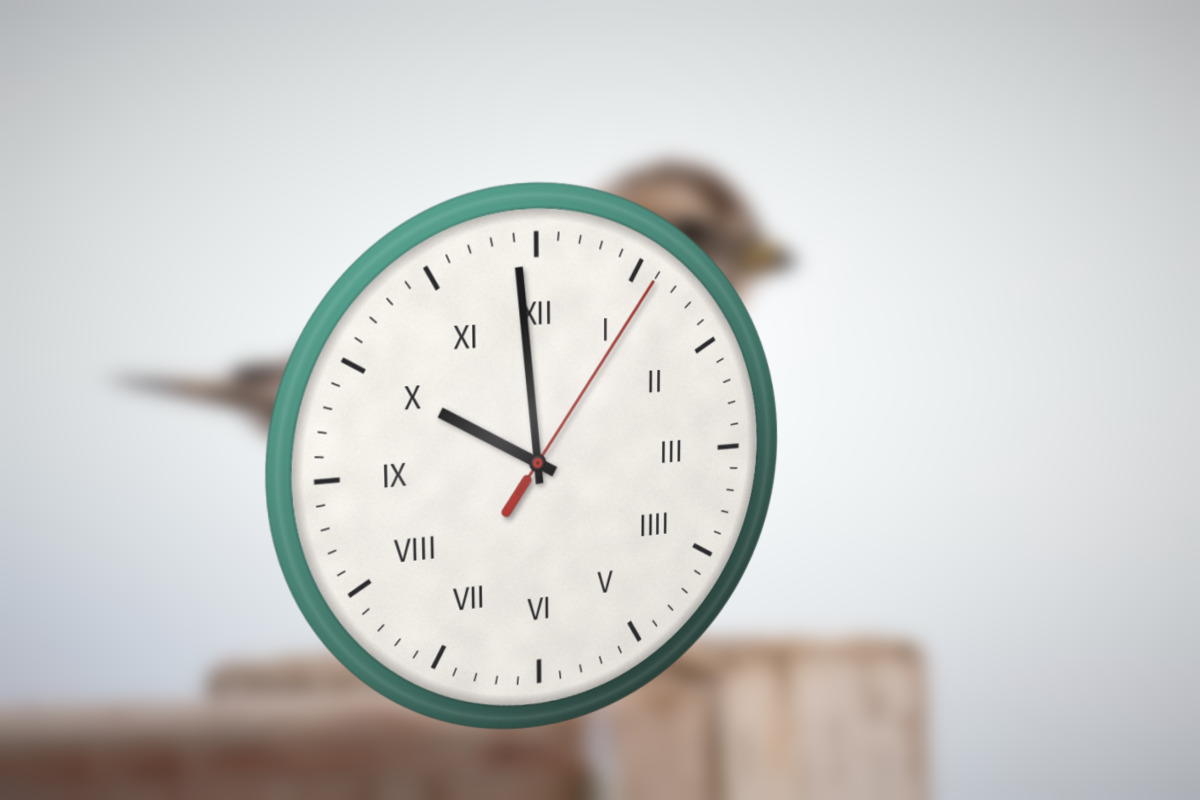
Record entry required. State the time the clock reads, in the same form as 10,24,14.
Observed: 9,59,06
